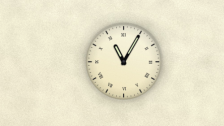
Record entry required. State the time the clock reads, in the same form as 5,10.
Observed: 11,05
